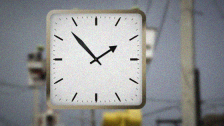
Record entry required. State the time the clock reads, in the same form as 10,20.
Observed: 1,53
